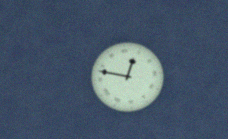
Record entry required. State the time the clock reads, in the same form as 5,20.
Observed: 12,48
